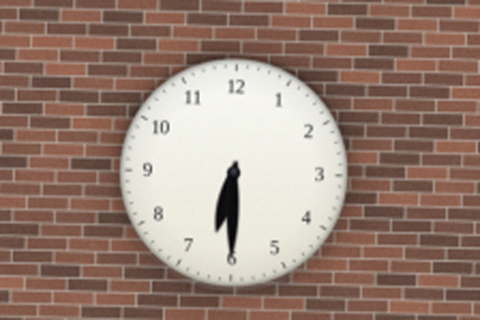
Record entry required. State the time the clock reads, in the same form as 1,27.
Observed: 6,30
